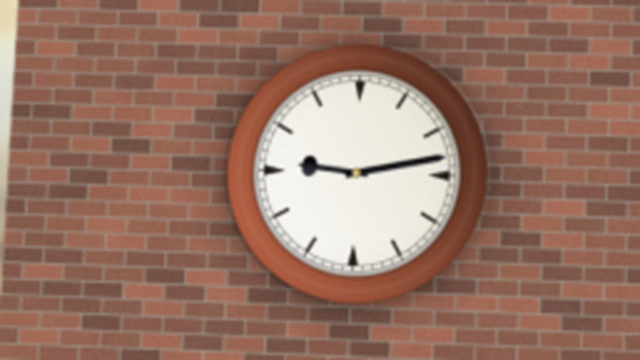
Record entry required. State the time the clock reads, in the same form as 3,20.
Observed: 9,13
